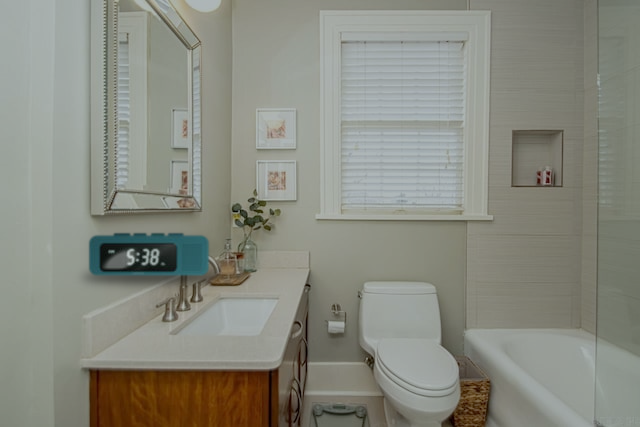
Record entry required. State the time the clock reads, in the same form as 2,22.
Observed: 5,38
